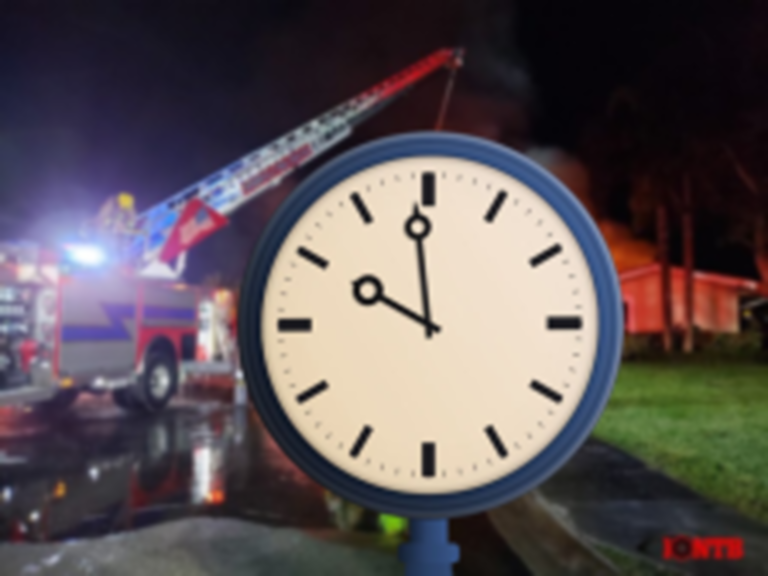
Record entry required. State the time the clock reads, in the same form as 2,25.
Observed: 9,59
